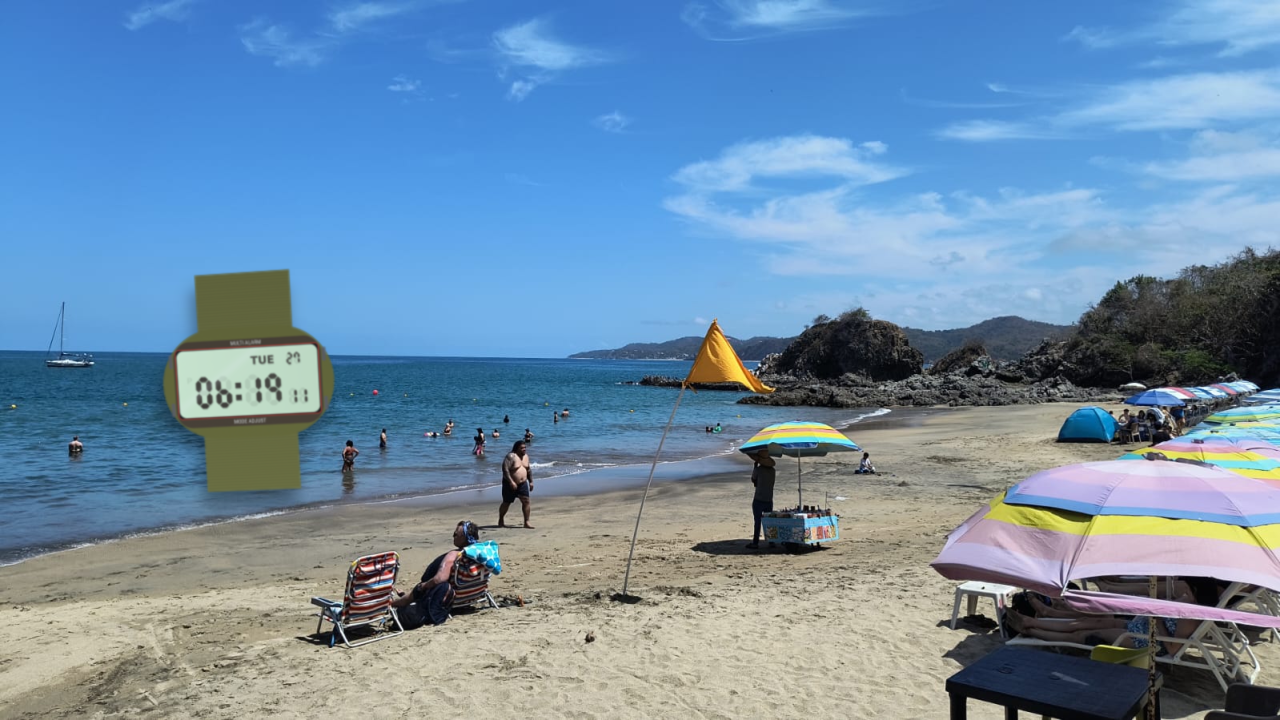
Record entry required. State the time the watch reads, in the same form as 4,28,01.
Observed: 6,19,11
